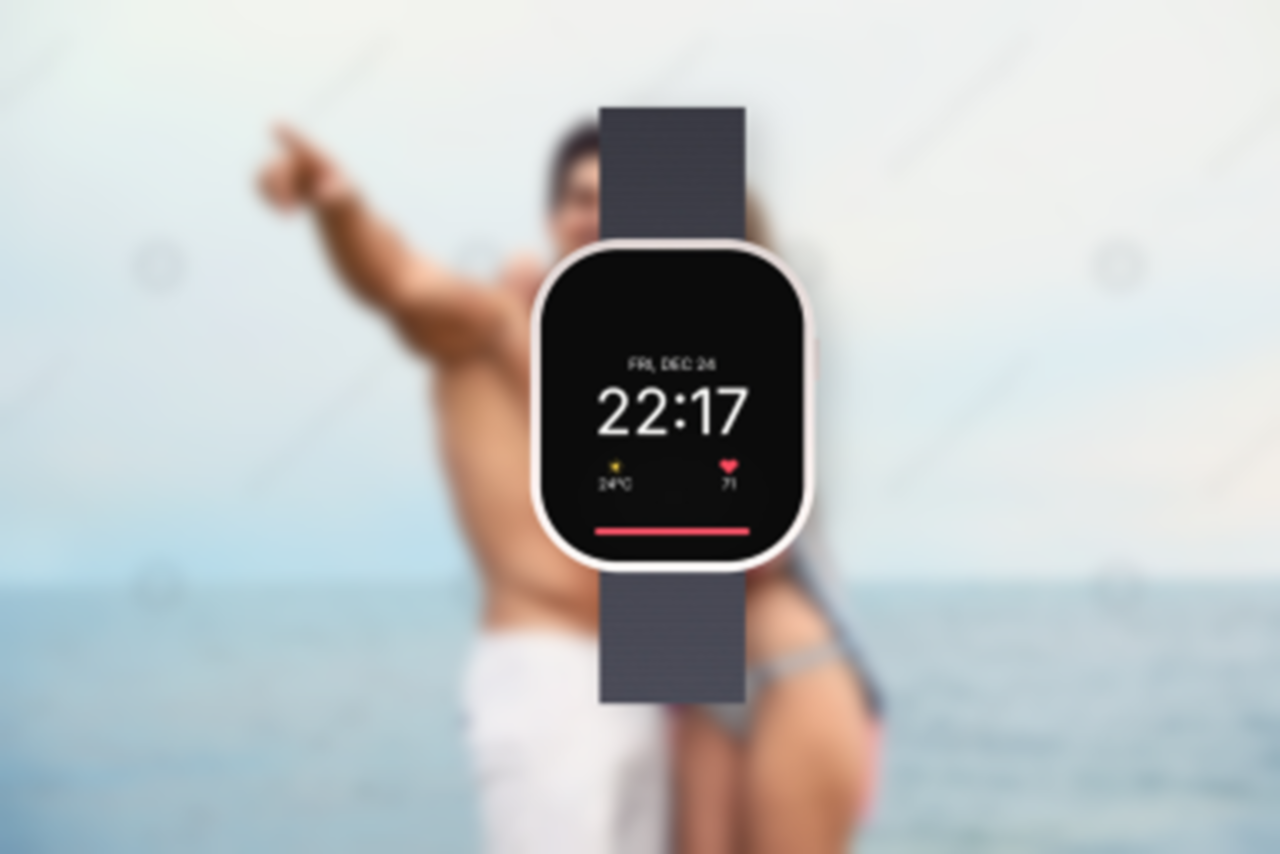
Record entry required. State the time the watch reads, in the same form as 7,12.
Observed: 22,17
